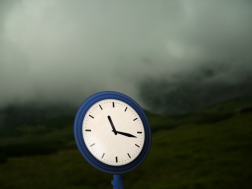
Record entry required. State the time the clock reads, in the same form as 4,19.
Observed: 11,17
